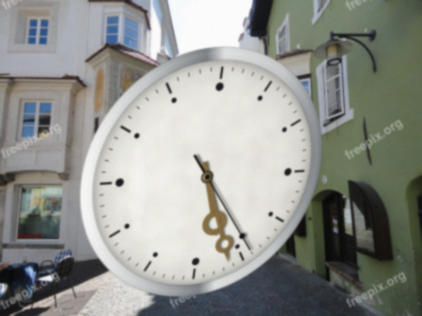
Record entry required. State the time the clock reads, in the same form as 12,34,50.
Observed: 5,26,24
